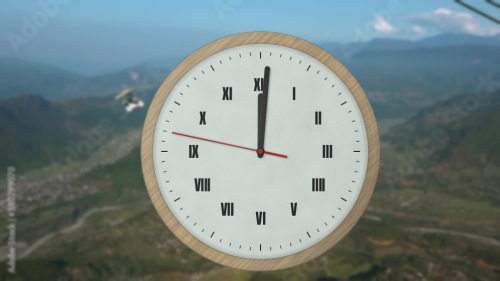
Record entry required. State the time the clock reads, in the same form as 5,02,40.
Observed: 12,00,47
